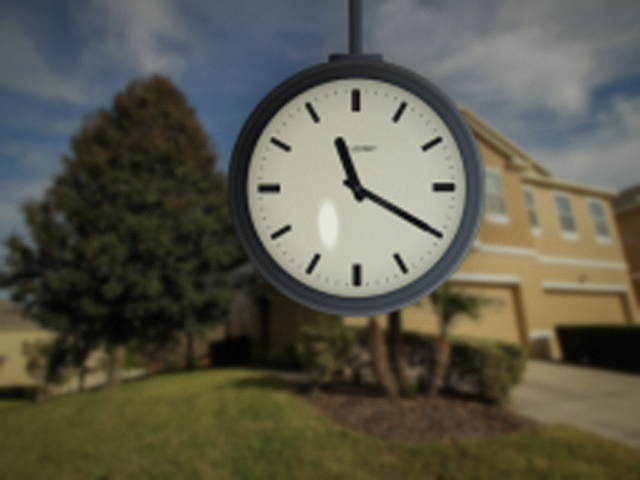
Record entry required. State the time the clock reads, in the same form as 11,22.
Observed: 11,20
